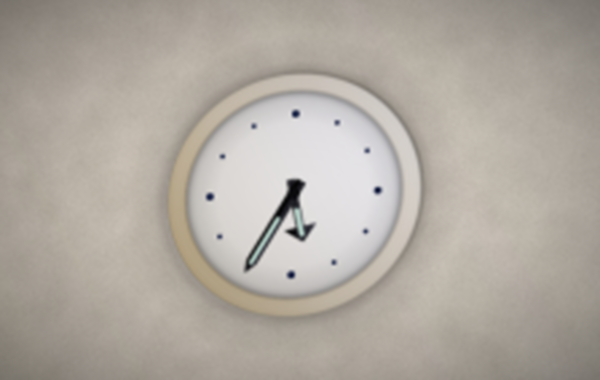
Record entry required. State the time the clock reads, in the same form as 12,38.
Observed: 5,35
